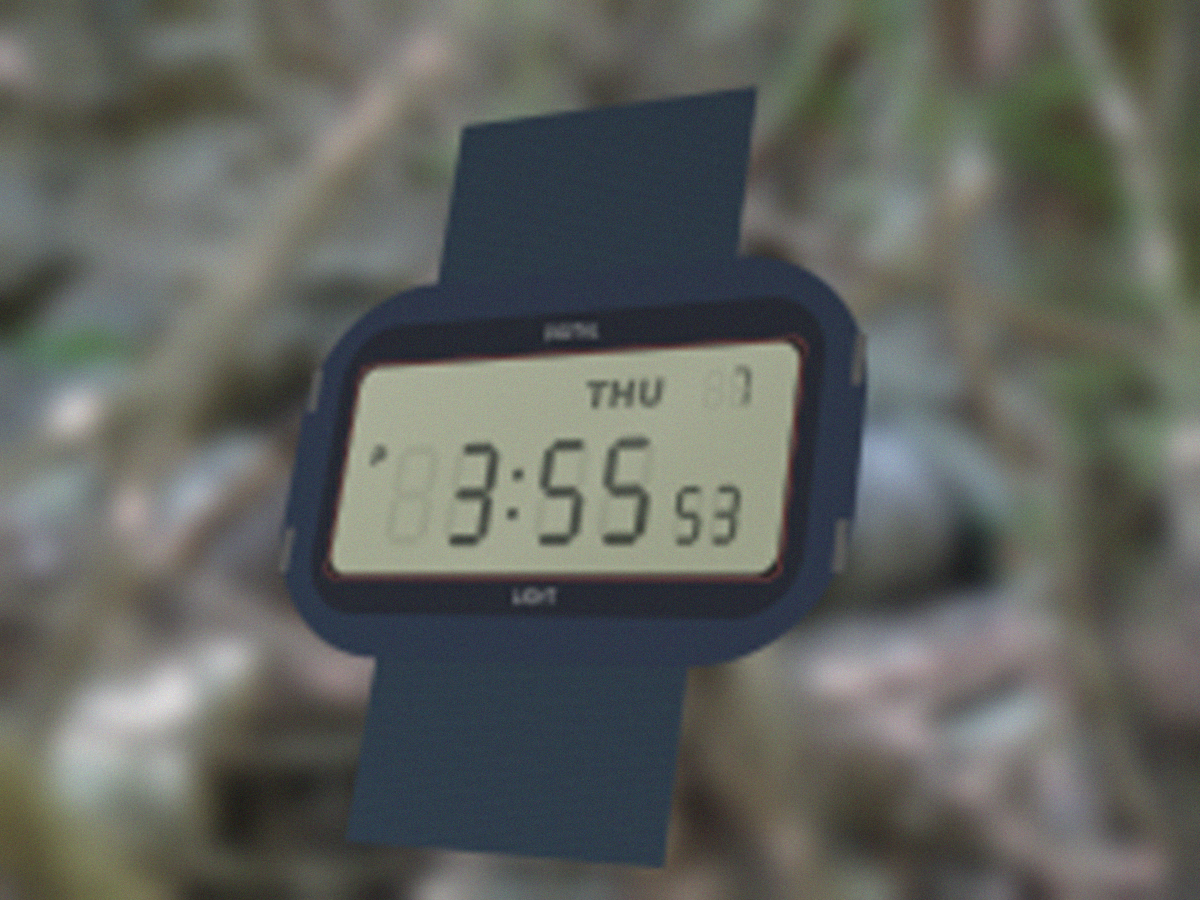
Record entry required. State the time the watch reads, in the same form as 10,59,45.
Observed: 3,55,53
